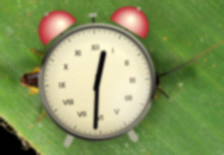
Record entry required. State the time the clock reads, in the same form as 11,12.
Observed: 12,31
